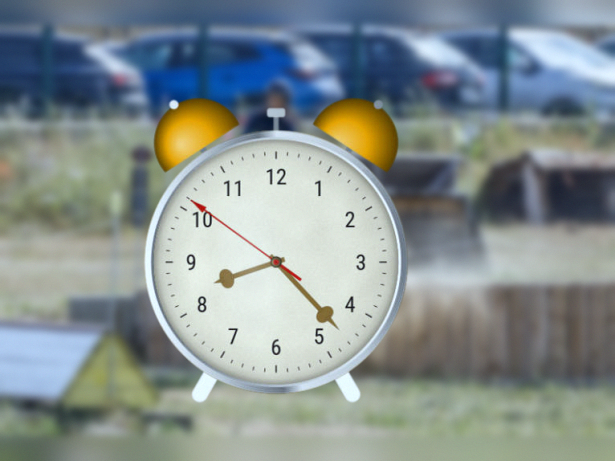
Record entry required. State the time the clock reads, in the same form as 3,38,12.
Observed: 8,22,51
